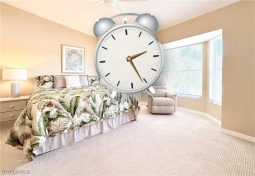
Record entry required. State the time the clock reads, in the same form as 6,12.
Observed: 2,26
